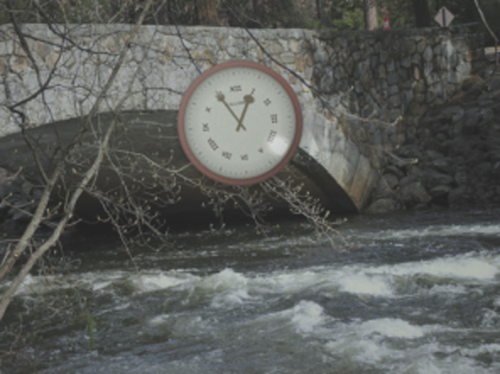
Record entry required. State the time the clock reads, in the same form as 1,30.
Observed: 12,55
